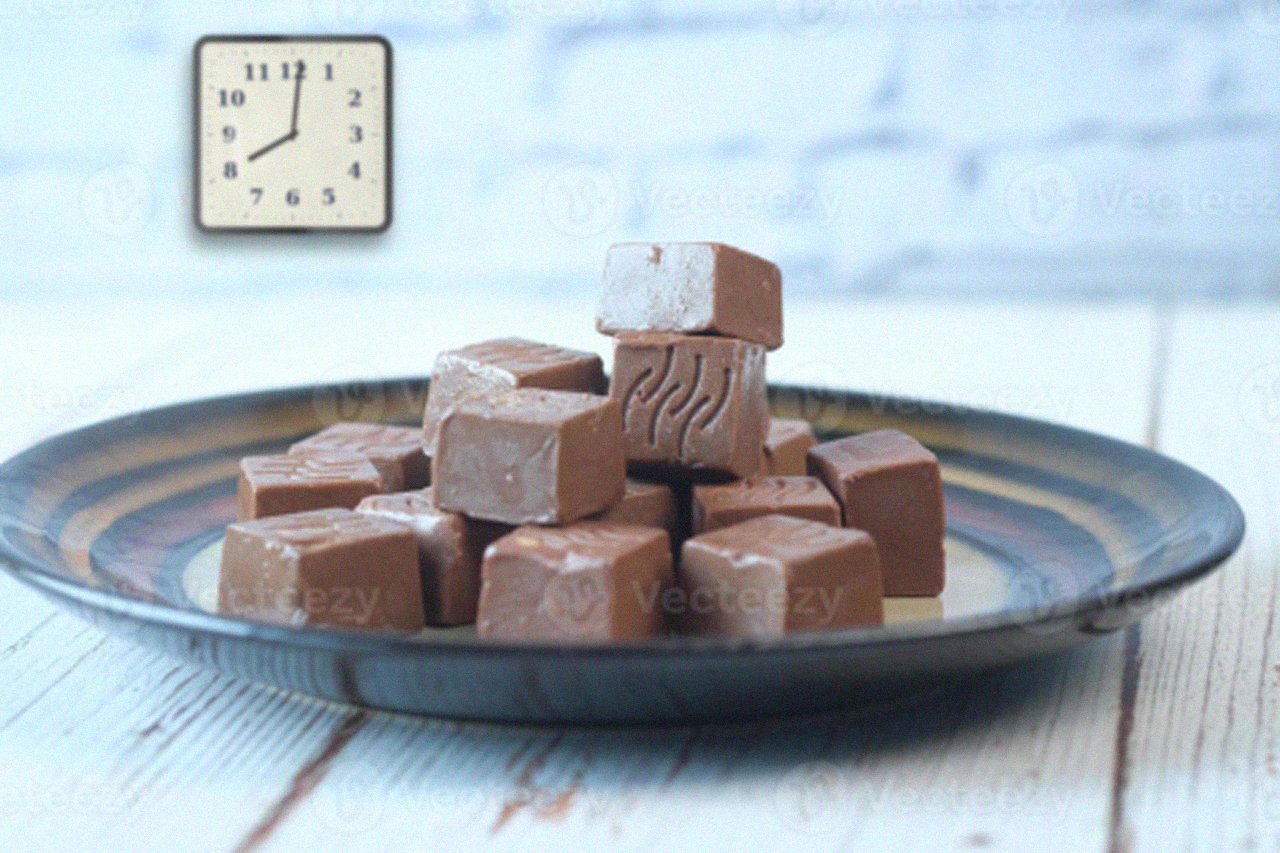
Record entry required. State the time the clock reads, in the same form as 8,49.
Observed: 8,01
